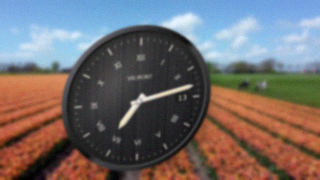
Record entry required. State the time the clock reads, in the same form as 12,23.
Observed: 7,13
